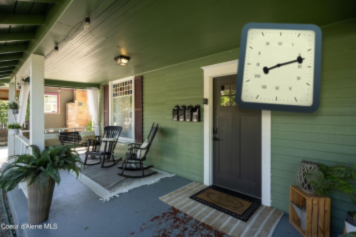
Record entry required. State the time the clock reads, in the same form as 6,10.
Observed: 8,12
